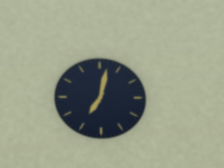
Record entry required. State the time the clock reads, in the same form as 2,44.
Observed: 7,02
